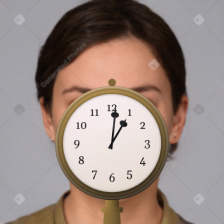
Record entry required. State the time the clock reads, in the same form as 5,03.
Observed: 1,01
